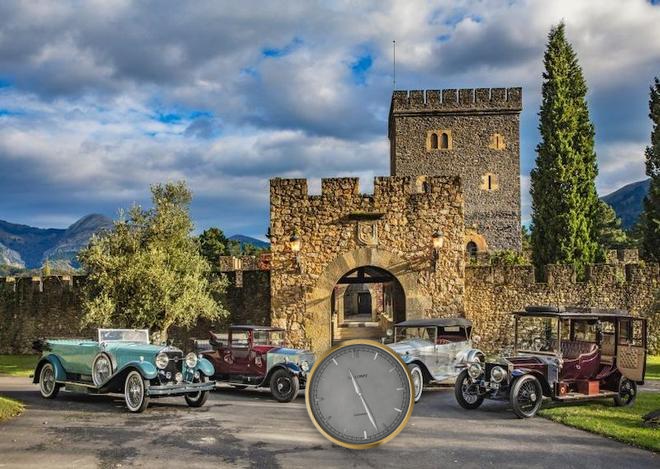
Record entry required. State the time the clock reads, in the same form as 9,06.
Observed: 11,27
